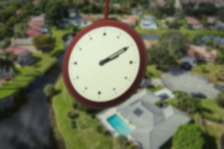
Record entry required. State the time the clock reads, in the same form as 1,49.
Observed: 2,10
